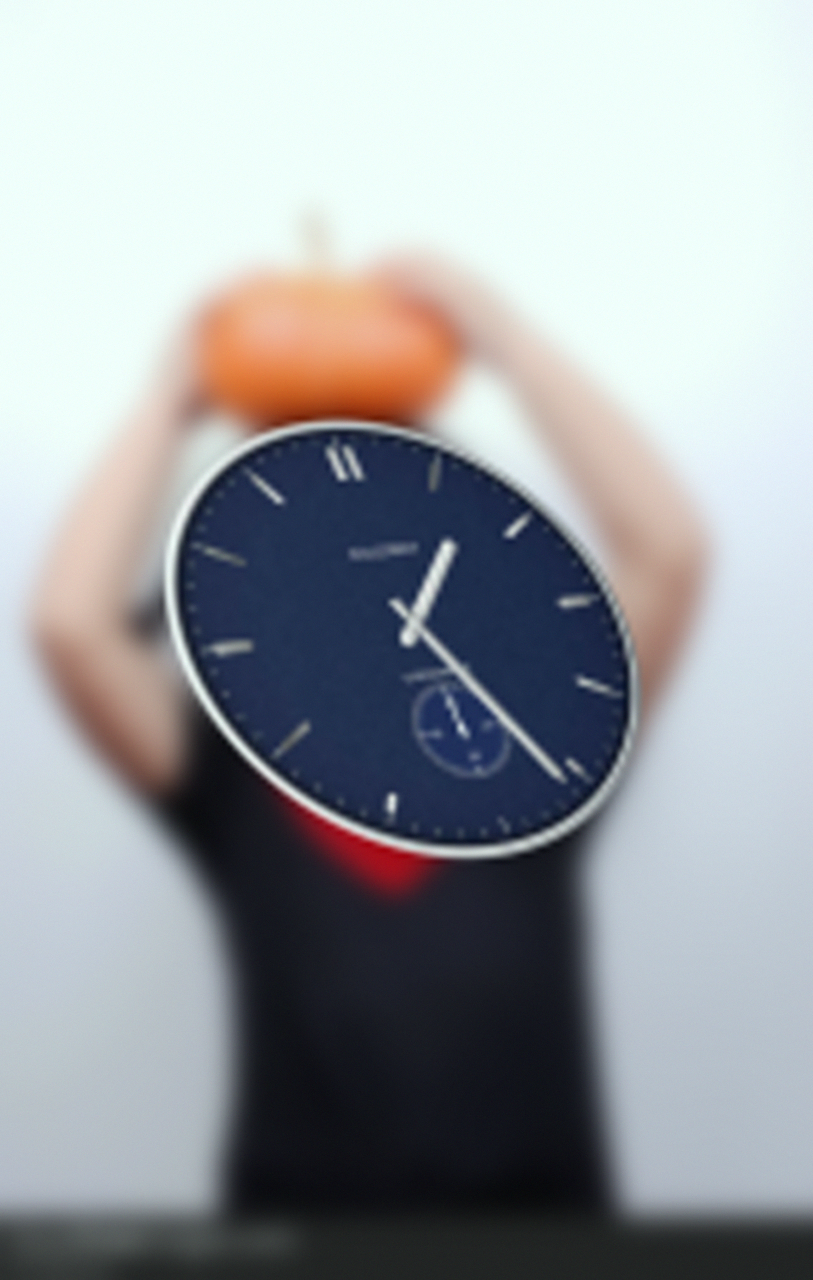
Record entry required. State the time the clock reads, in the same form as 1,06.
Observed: 1,26
